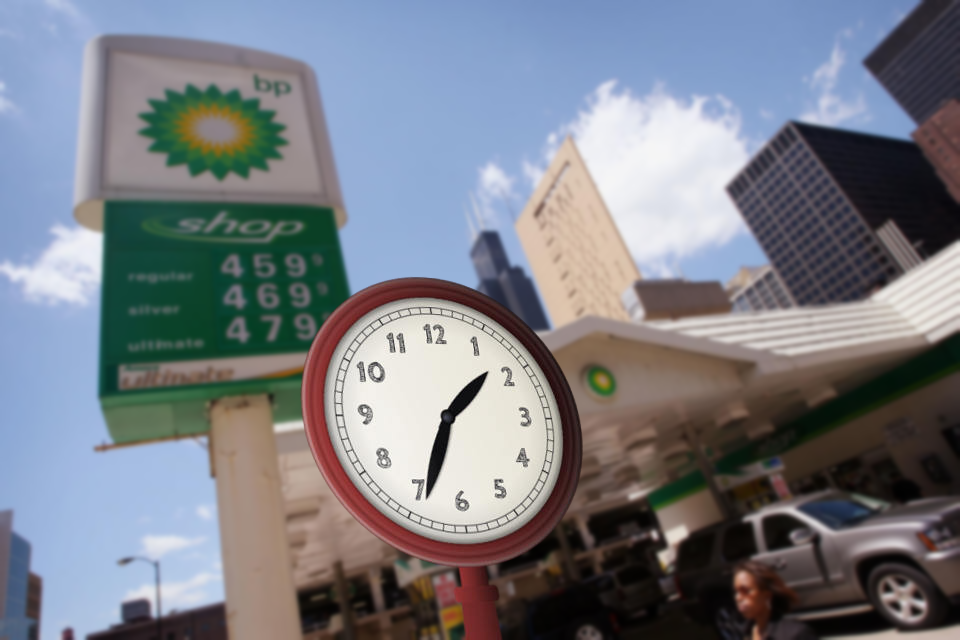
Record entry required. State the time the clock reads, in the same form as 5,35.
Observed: 1,34
